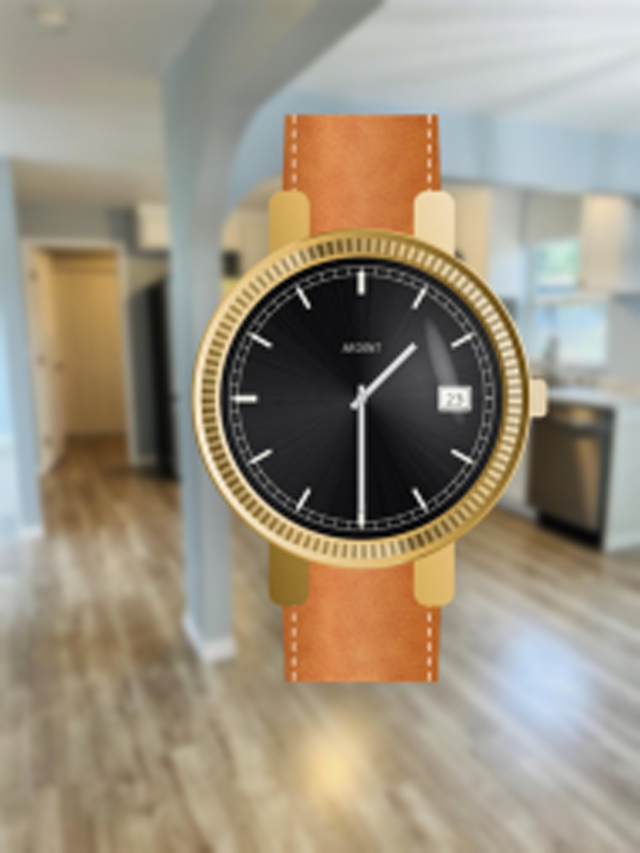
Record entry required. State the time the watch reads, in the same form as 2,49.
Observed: 1,30
